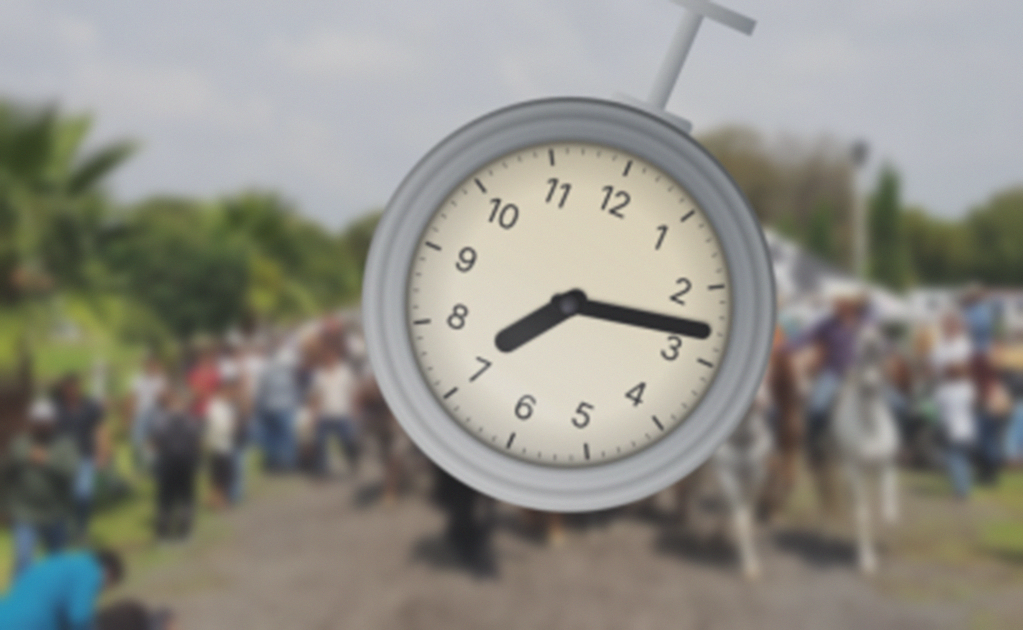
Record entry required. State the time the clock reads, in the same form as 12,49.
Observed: 7,13
